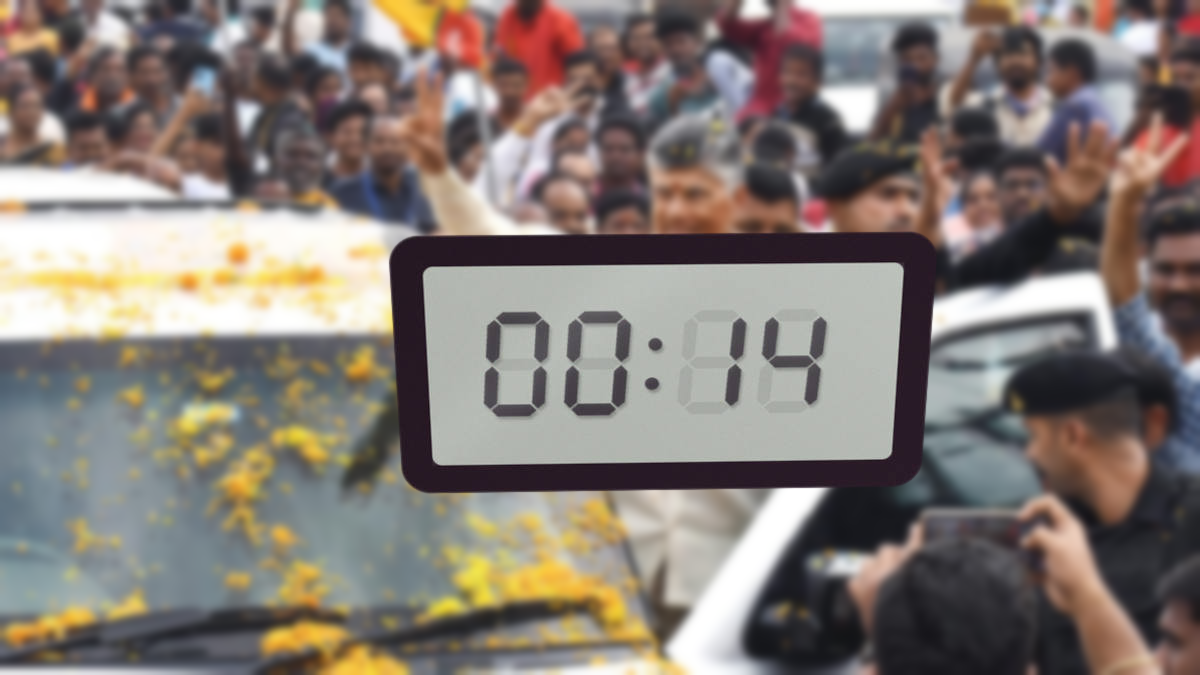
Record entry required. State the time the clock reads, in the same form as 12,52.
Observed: 0,14
